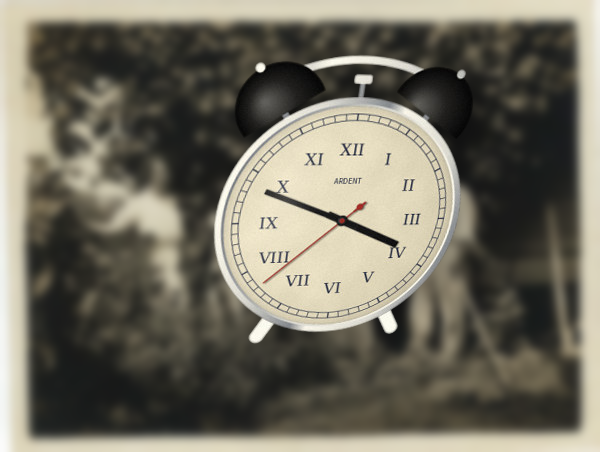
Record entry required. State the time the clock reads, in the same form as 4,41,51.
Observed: 3,48,38
